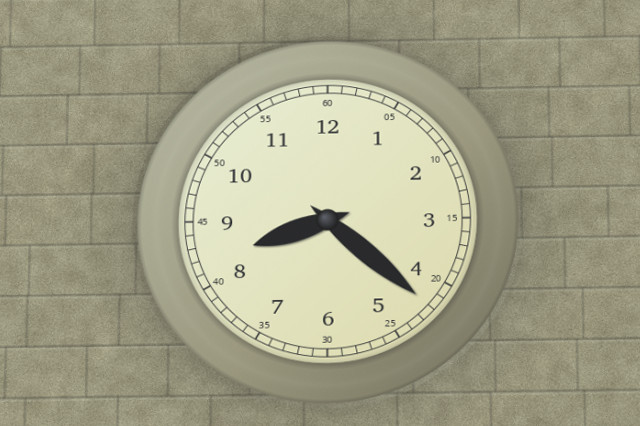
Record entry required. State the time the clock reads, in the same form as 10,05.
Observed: 8,22
